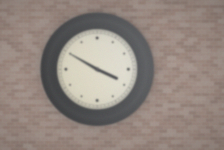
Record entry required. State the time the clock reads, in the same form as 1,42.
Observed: 3,50
